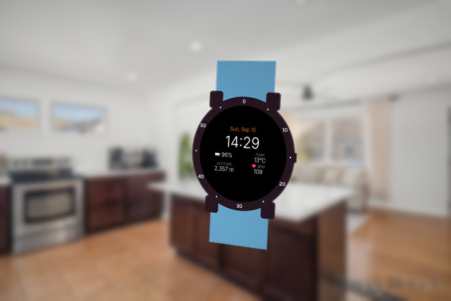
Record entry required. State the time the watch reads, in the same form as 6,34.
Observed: 14,29
